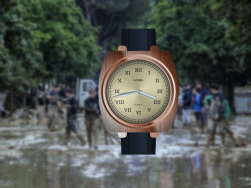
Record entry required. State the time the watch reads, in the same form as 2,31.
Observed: 3,43
